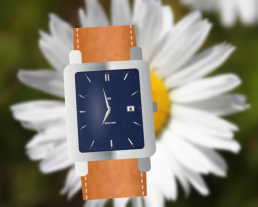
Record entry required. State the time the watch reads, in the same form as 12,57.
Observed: 6,58
